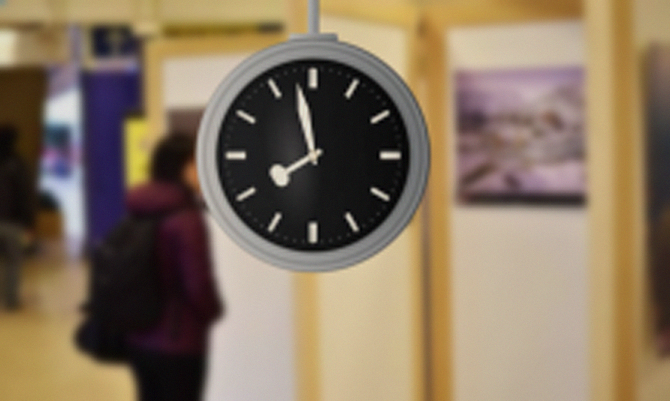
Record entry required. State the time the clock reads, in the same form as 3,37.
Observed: 7,58
